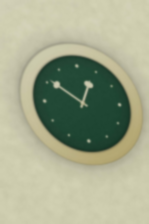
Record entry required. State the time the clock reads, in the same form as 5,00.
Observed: 12,51
